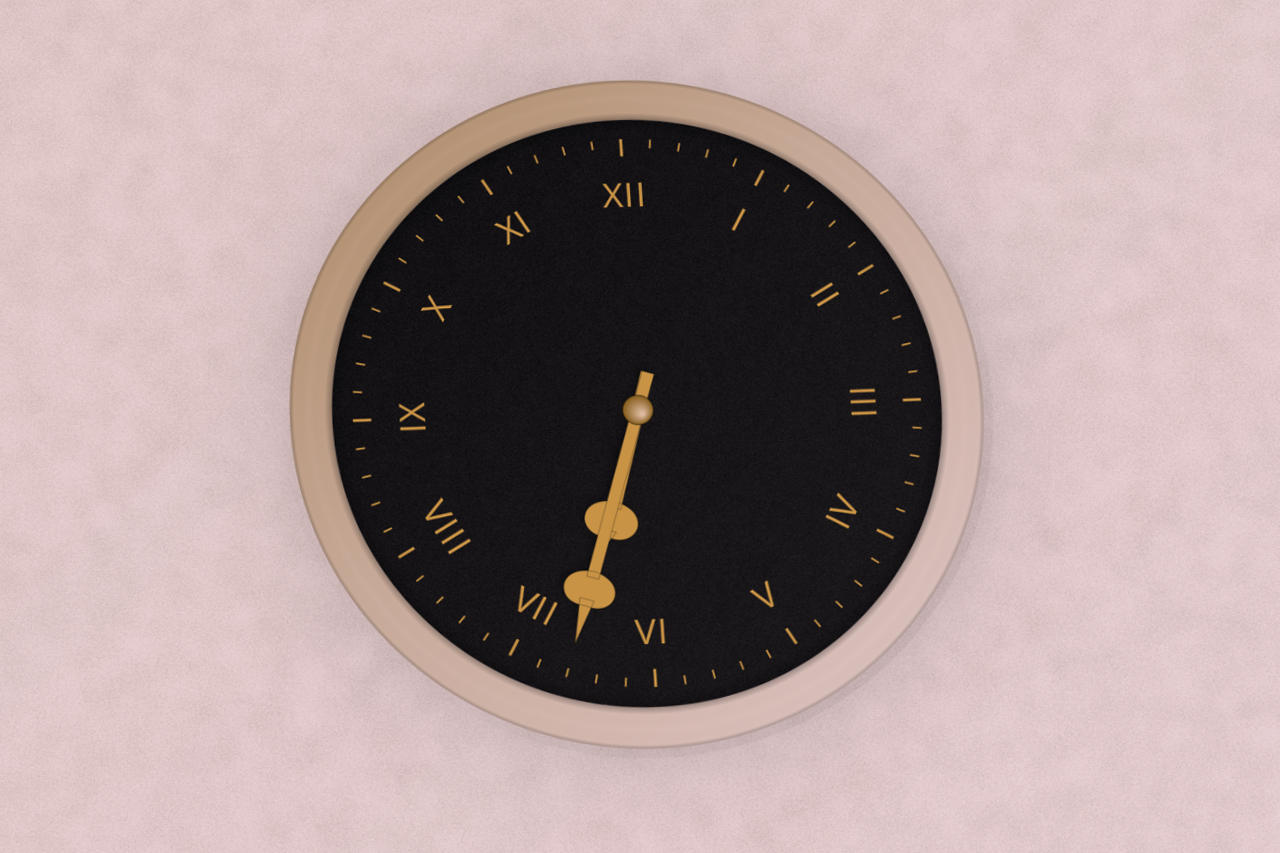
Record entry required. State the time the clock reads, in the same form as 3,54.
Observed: 6,33
